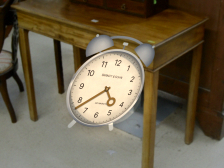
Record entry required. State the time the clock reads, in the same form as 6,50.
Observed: 4,38
